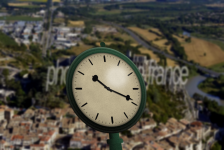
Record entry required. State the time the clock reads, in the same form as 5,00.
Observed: 10,19
